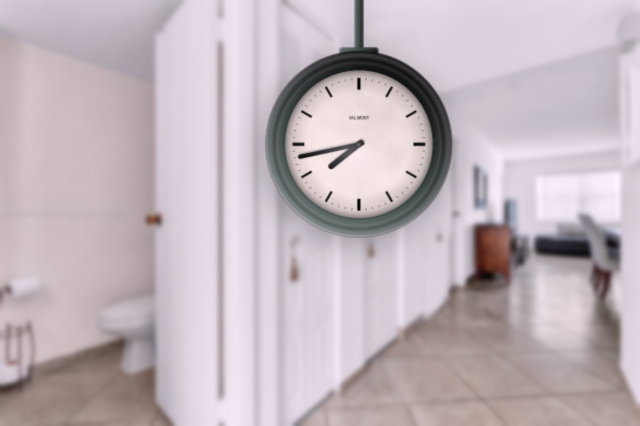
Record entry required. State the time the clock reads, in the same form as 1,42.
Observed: 7,43
